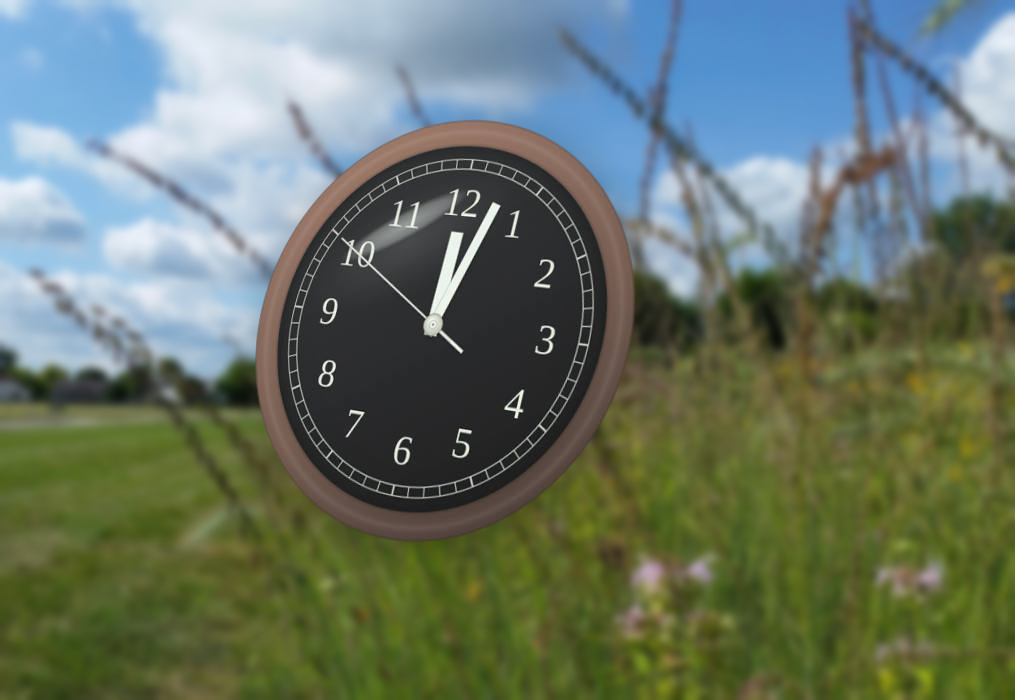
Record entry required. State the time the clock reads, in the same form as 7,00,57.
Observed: 12,02,50
